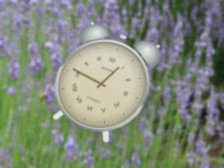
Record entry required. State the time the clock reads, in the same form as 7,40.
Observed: 12,46
